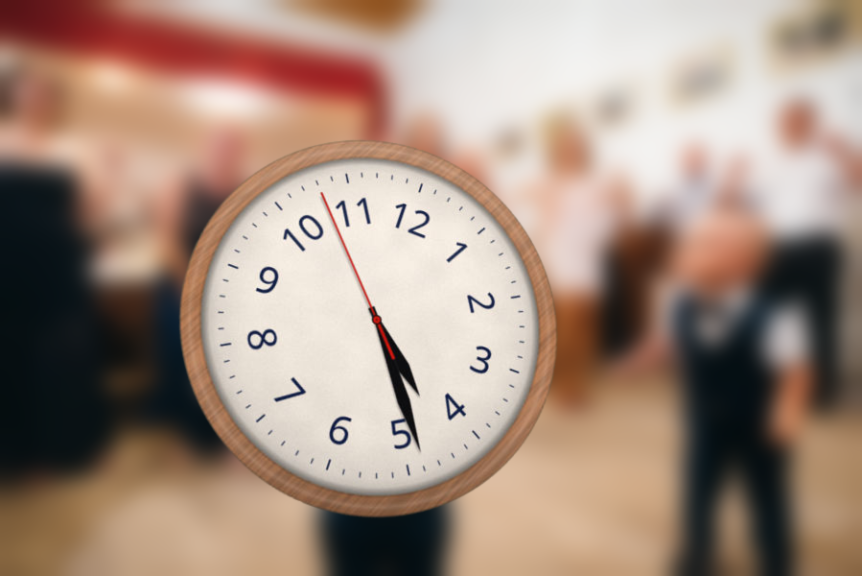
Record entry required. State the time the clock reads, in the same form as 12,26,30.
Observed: 4,23,53
